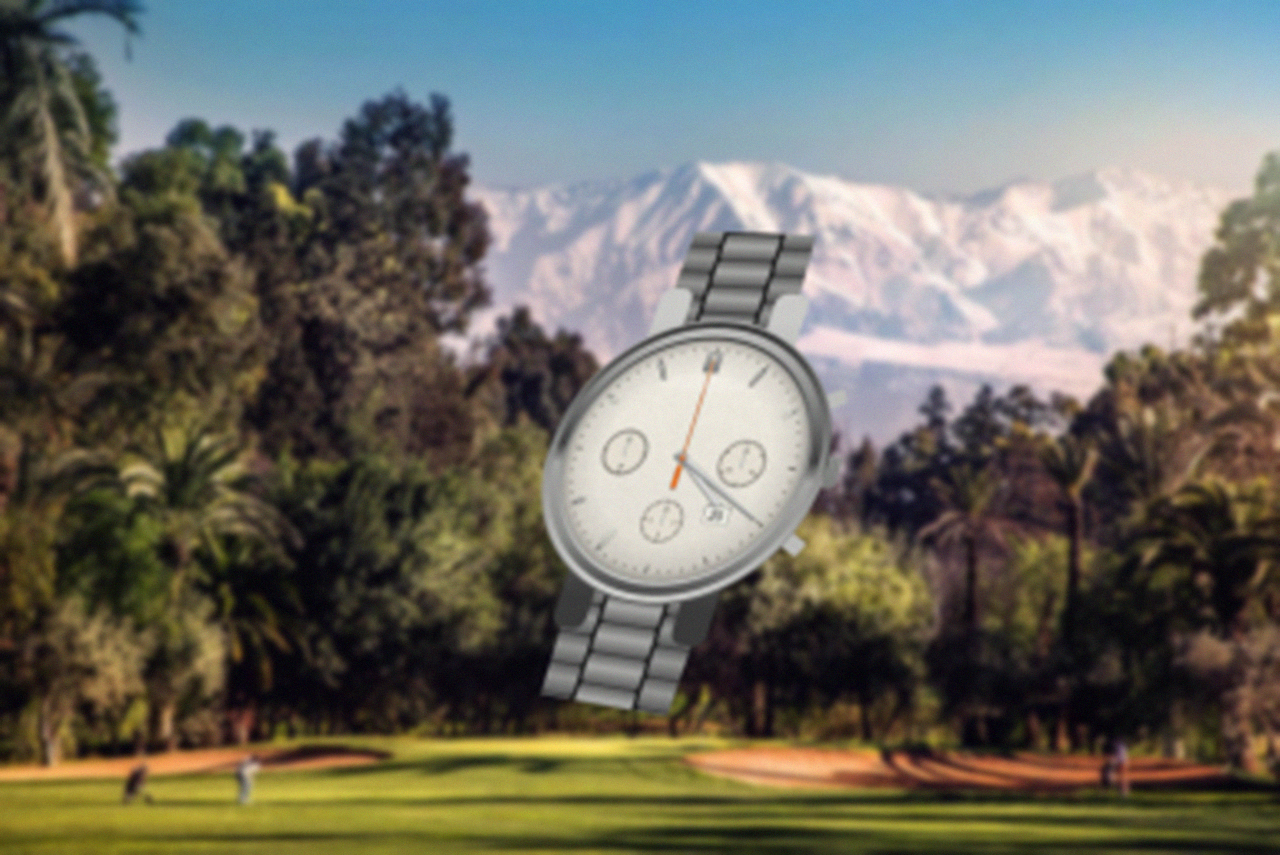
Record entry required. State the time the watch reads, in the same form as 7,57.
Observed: 4,20
